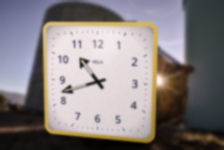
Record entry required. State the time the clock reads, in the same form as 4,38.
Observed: 10,42
